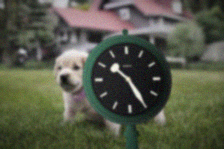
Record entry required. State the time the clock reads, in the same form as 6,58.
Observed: 10,25
